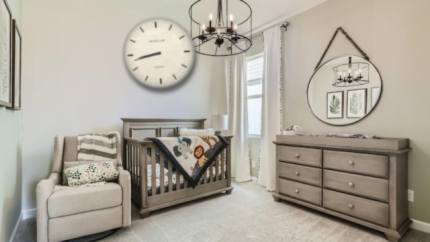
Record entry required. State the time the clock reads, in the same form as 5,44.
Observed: 8,43
